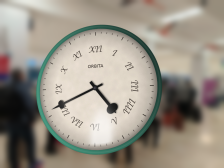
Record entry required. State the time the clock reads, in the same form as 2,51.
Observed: 4,41
